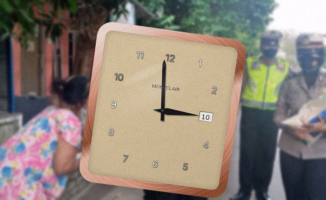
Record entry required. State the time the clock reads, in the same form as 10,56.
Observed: 2,59
